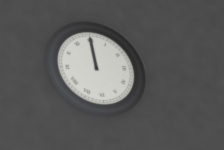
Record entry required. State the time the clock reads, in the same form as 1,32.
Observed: 12,00
